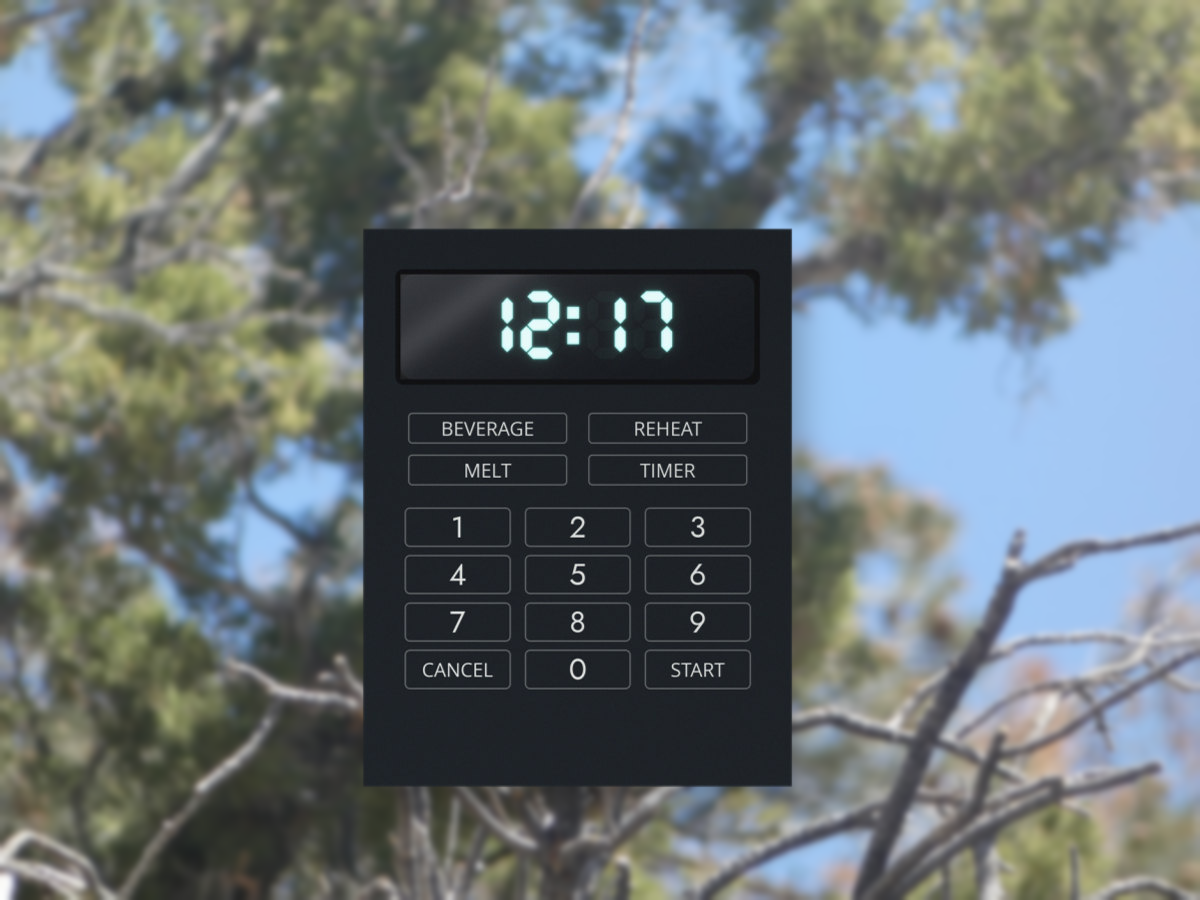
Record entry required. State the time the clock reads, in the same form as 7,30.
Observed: 12,17
